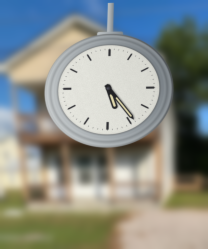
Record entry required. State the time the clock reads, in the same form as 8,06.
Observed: 5,24
